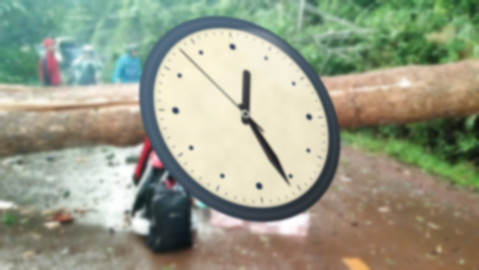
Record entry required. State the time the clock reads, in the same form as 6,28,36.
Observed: 12,25,53
